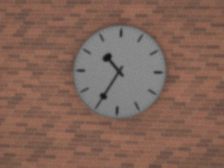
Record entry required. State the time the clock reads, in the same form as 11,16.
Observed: 10,35
